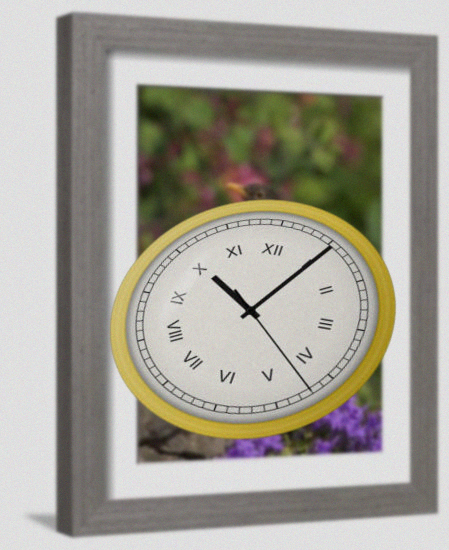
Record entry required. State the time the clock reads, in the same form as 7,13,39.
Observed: 10,05,22
